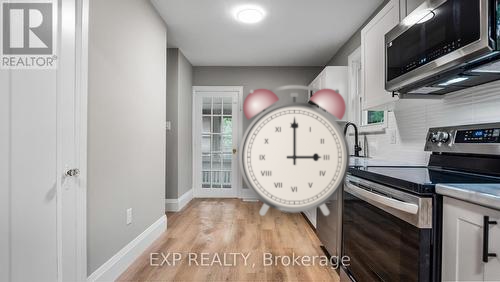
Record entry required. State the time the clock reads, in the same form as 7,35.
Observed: 3,00
